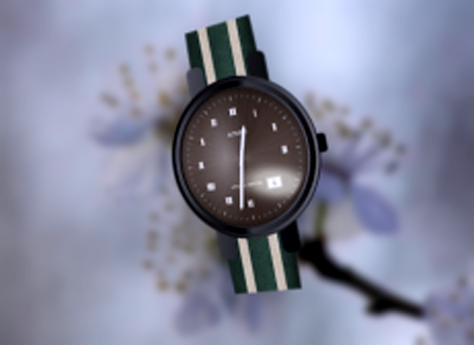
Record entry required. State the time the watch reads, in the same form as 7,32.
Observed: 12,32
